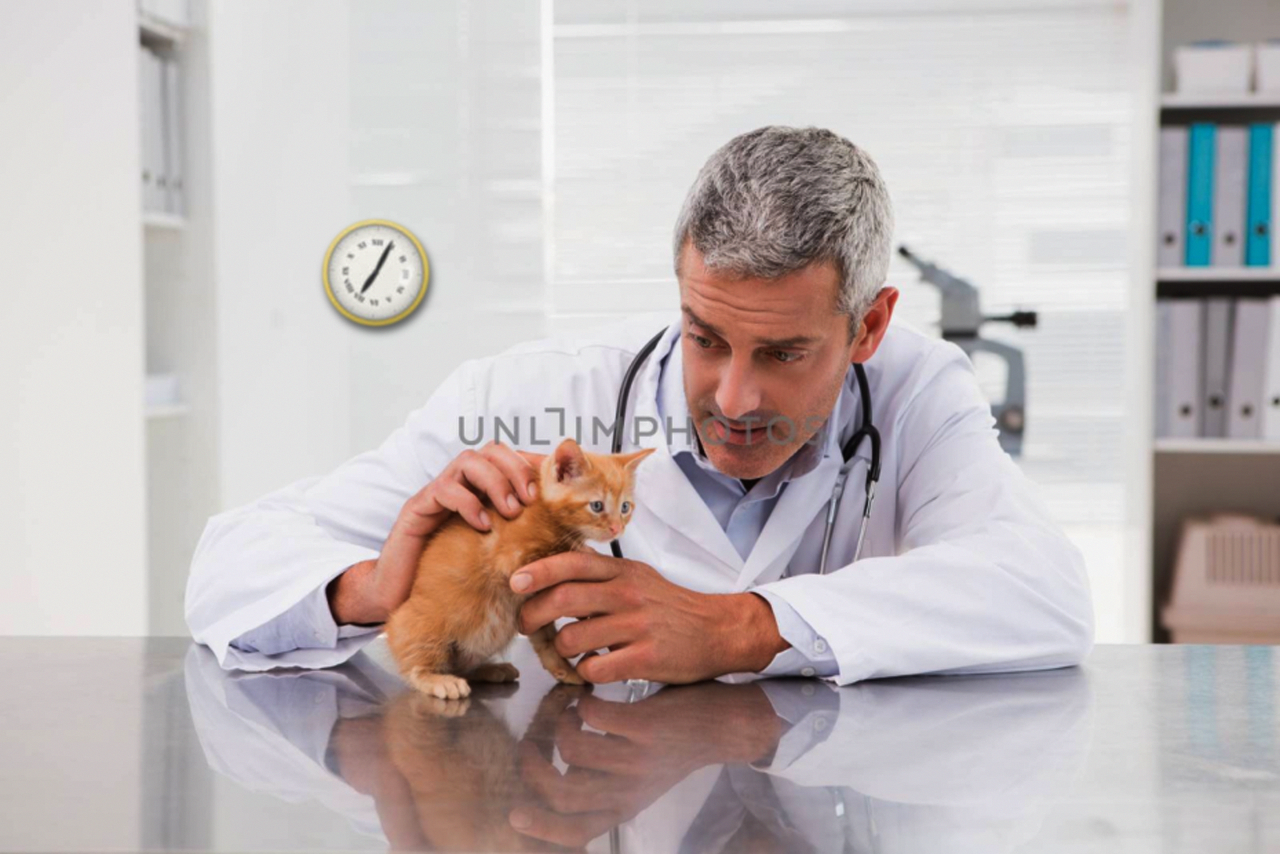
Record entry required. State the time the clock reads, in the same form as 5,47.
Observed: 7,04
